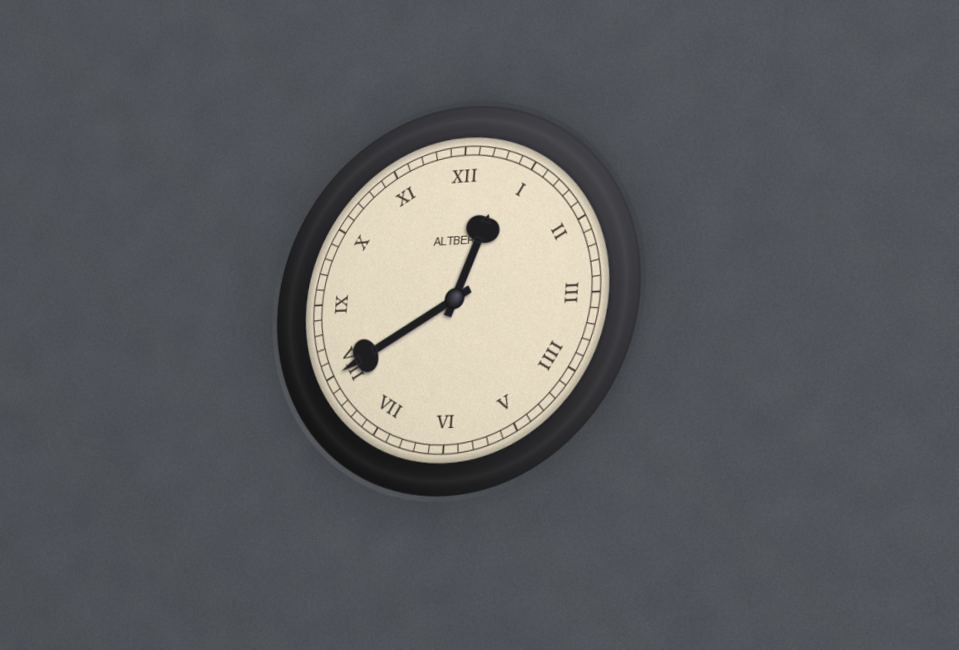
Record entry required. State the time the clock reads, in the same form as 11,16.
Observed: 12,40
